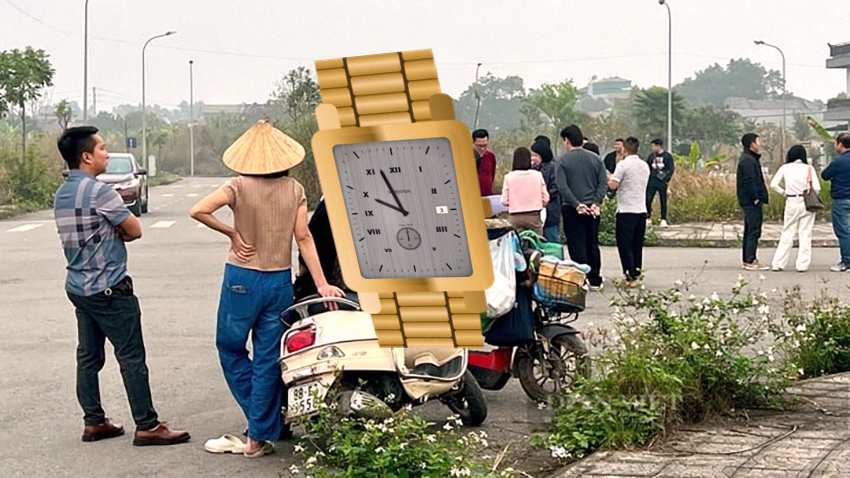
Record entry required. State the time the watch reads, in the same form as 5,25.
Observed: 9,57
